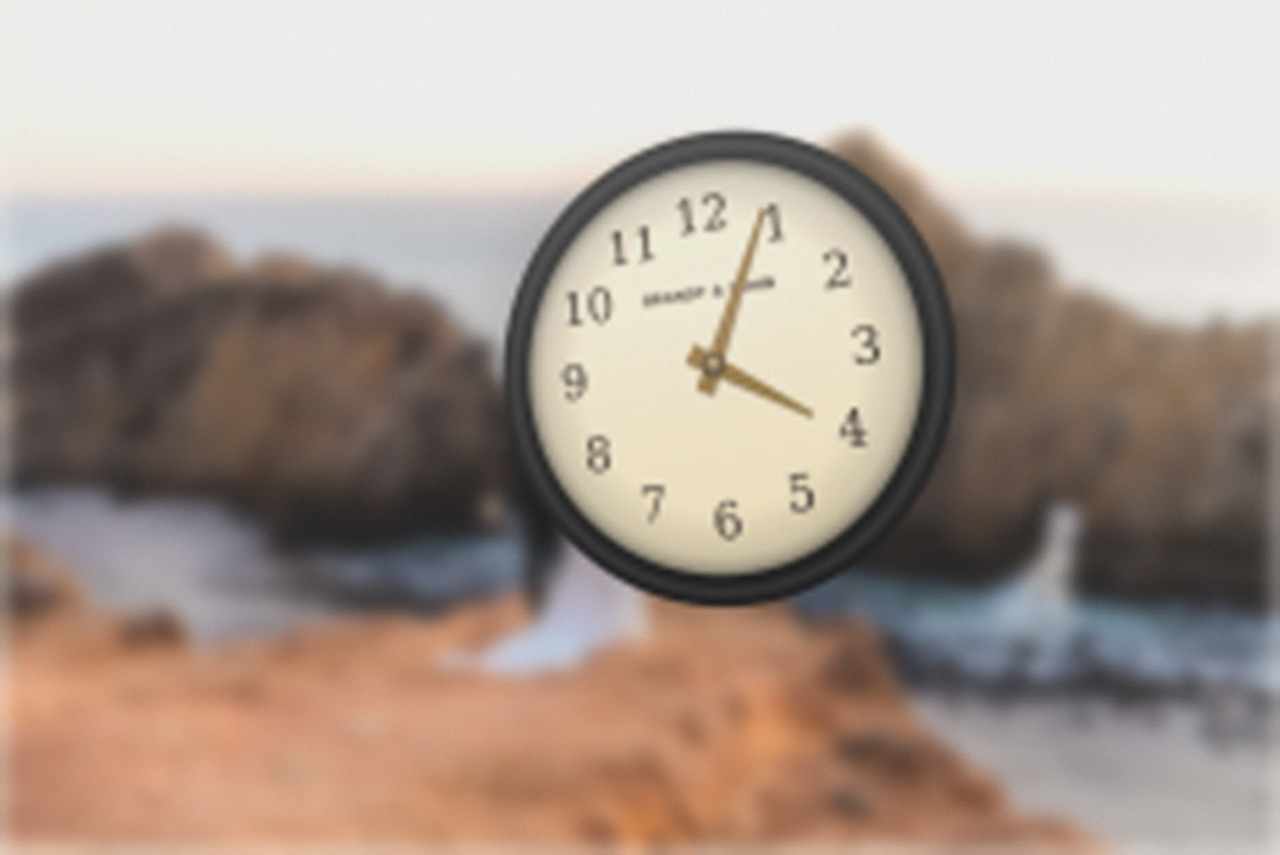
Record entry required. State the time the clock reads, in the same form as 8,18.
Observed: 4,04
